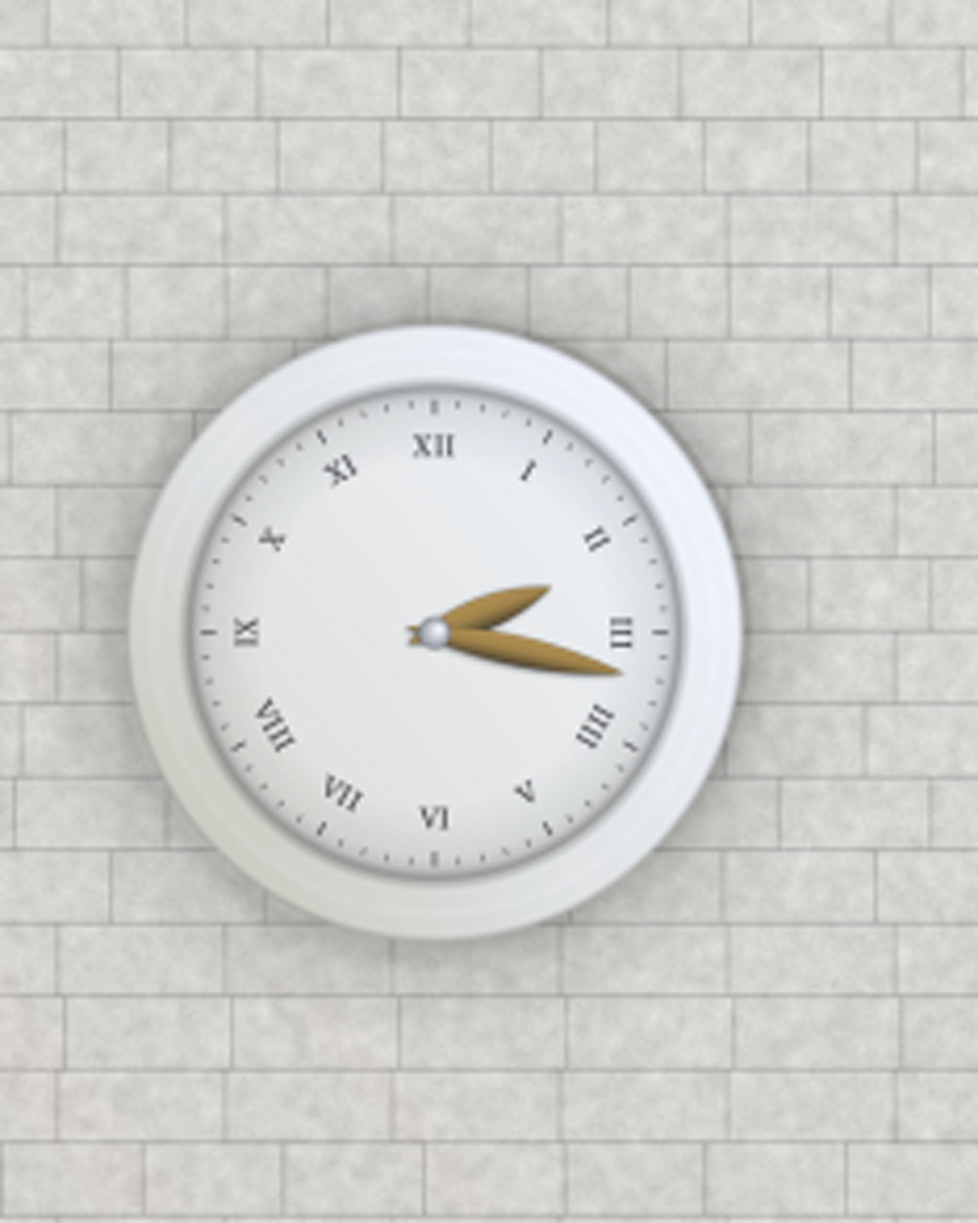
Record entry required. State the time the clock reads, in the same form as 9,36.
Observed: 2,17
